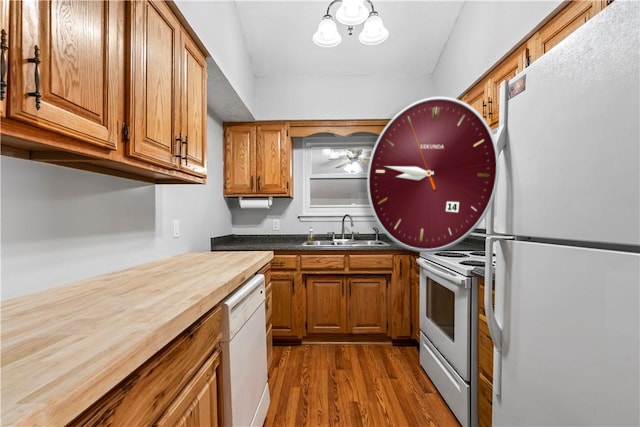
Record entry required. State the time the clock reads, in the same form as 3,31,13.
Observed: 8,45,55
